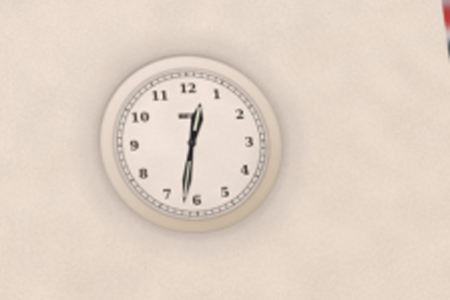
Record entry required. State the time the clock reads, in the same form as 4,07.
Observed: 12,32
